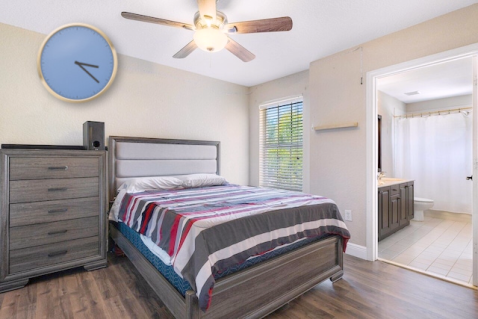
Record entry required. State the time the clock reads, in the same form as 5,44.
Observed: 3,22
